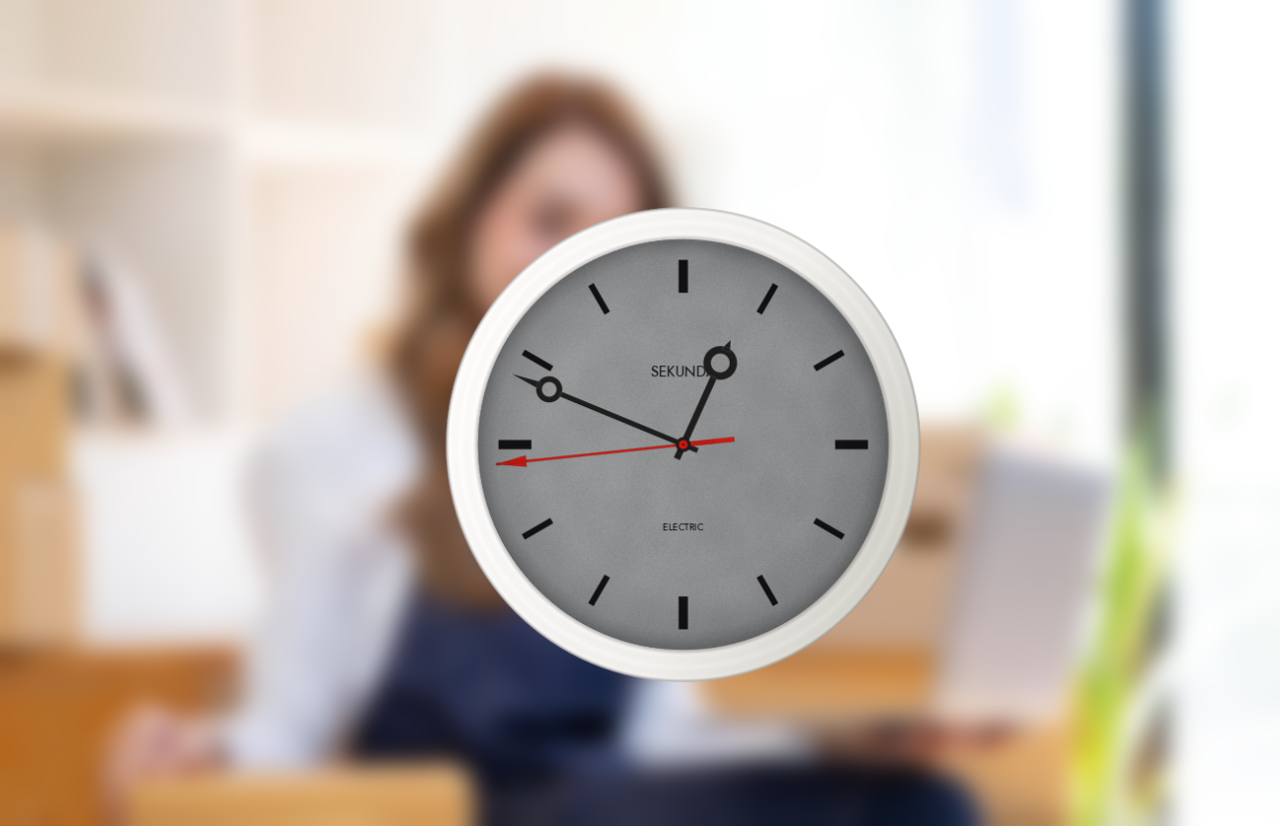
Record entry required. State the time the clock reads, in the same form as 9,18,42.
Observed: 12,48,44
